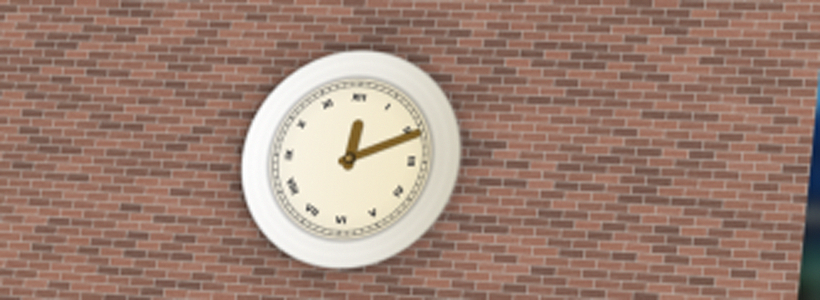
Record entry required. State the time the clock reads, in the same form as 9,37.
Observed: 12,11
